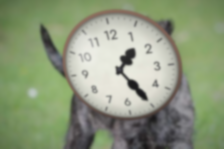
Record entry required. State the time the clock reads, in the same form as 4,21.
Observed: 1,25
